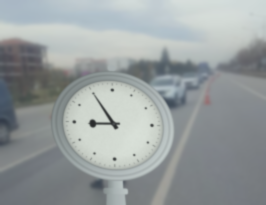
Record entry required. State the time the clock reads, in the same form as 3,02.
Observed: 8,55
